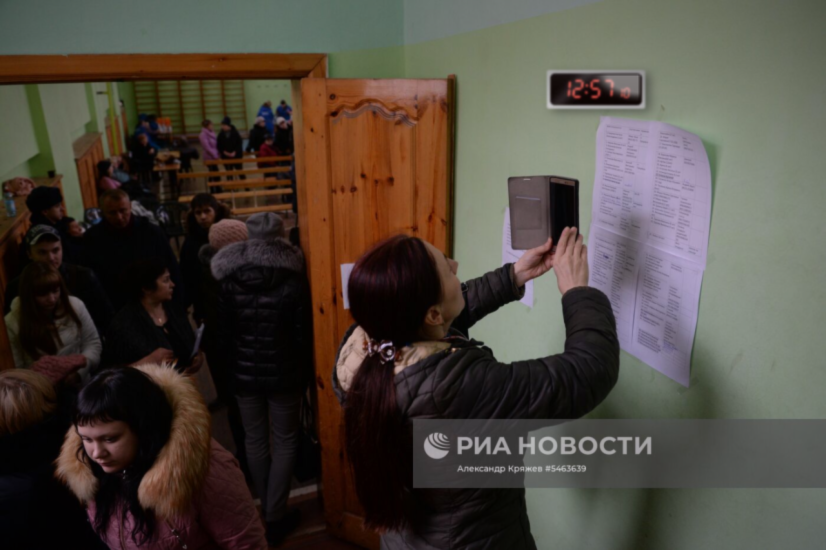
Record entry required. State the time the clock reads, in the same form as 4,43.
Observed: 12,57
